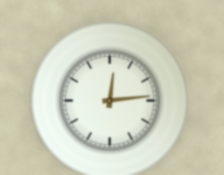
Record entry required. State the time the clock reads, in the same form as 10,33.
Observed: 12,14
